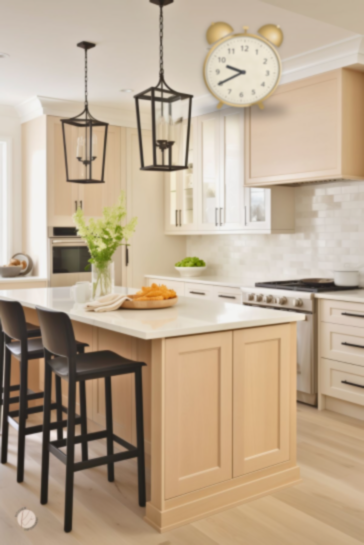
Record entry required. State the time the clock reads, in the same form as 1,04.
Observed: 9,40
